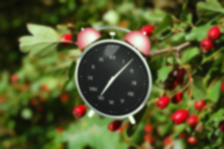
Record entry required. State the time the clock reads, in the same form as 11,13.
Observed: 7,07
